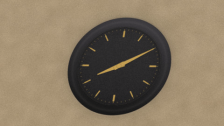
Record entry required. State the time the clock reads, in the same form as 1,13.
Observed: 8,10
